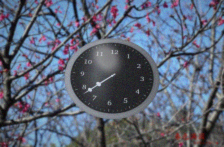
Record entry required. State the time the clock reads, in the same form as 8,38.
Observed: 7,38
